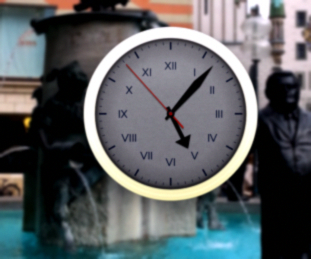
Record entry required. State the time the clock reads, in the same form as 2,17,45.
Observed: 5,06,53
